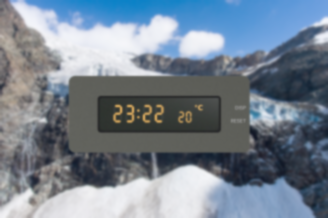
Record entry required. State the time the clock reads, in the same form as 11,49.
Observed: 23,22
